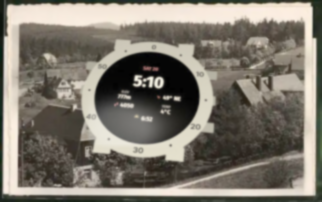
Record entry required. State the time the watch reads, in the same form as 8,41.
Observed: 5,10
